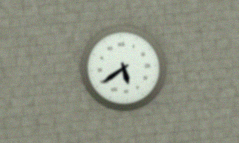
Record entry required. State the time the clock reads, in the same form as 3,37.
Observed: 5,40
